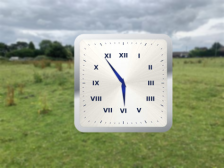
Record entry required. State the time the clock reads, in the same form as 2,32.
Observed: 5,54
